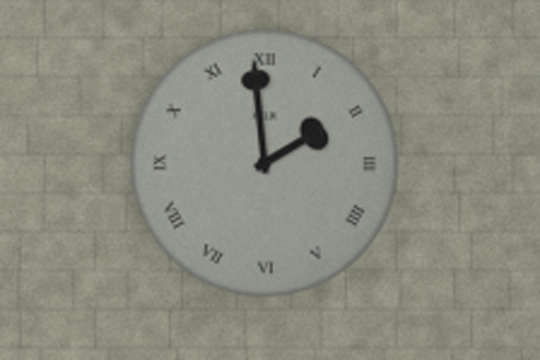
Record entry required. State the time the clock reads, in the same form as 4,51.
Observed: 1,59
